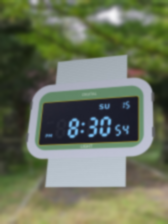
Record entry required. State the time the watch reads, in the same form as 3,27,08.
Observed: 8,30,54
